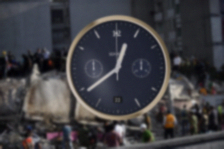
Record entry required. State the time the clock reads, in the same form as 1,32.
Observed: 12,39
